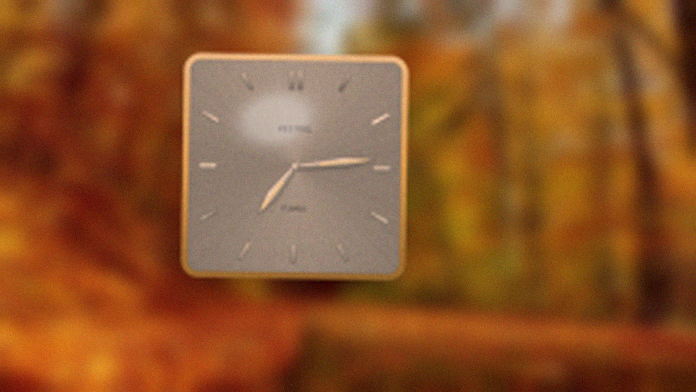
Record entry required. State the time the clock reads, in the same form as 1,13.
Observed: 7,14
